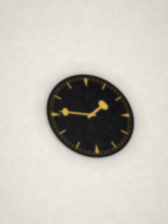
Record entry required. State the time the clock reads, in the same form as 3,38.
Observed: 1,46
